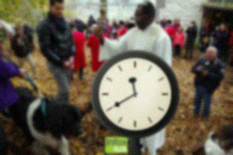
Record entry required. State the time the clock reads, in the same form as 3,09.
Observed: 11,40
